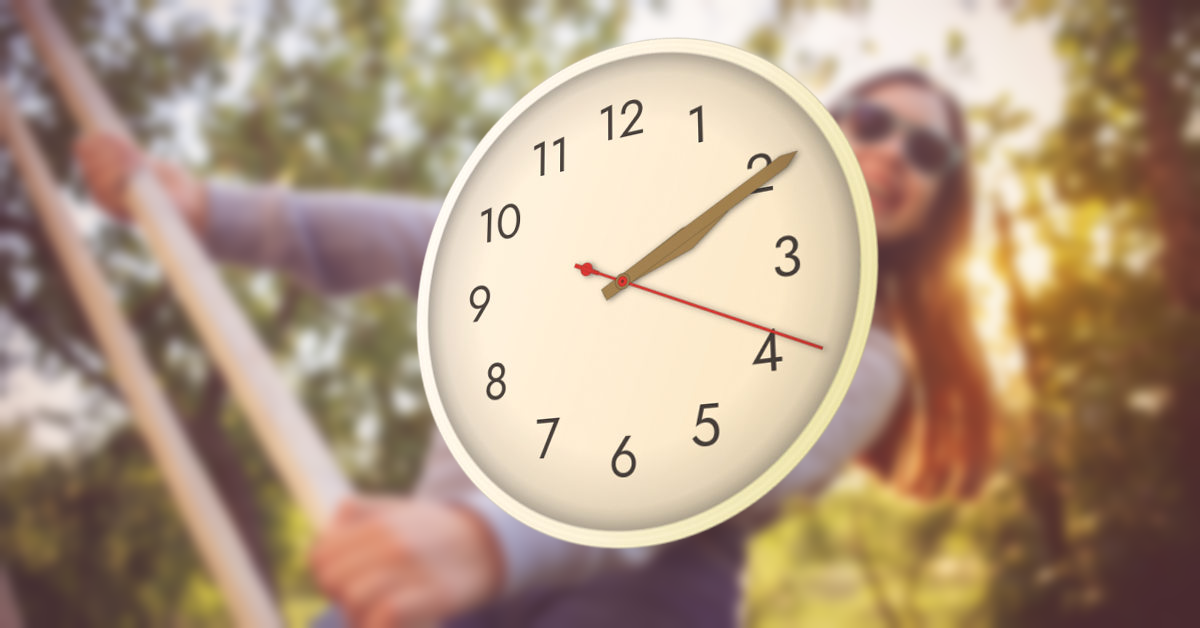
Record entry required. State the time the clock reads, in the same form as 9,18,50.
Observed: 2,10,19
